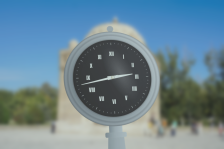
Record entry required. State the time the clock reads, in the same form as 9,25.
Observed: 2,43
